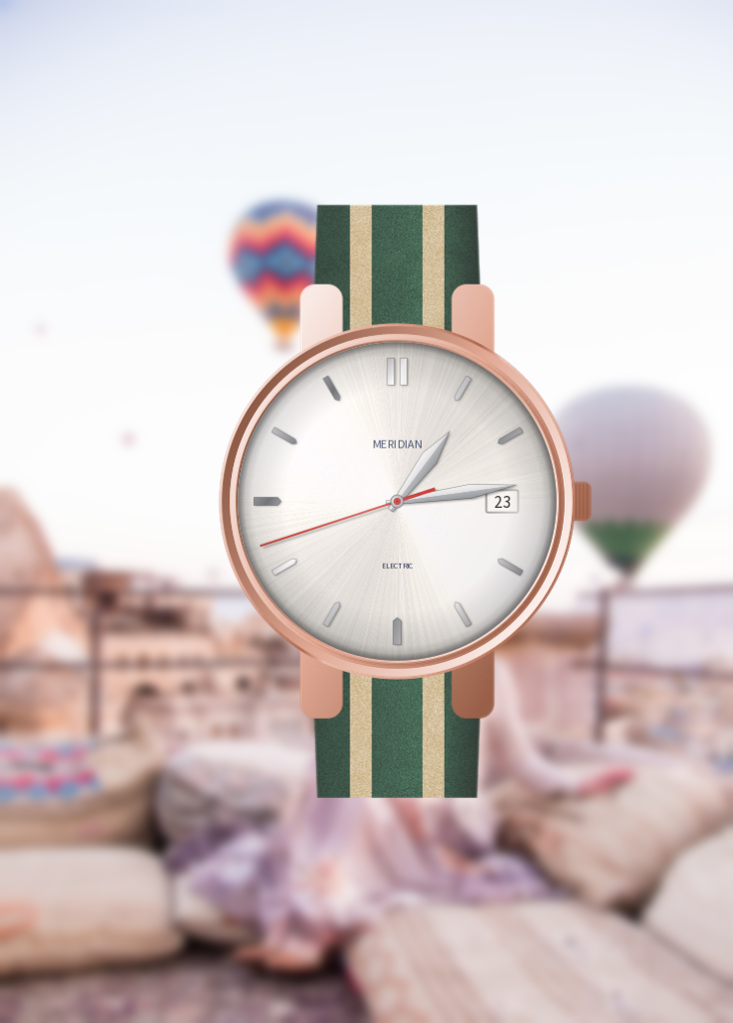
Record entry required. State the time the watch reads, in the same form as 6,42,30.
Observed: 1,13,42
